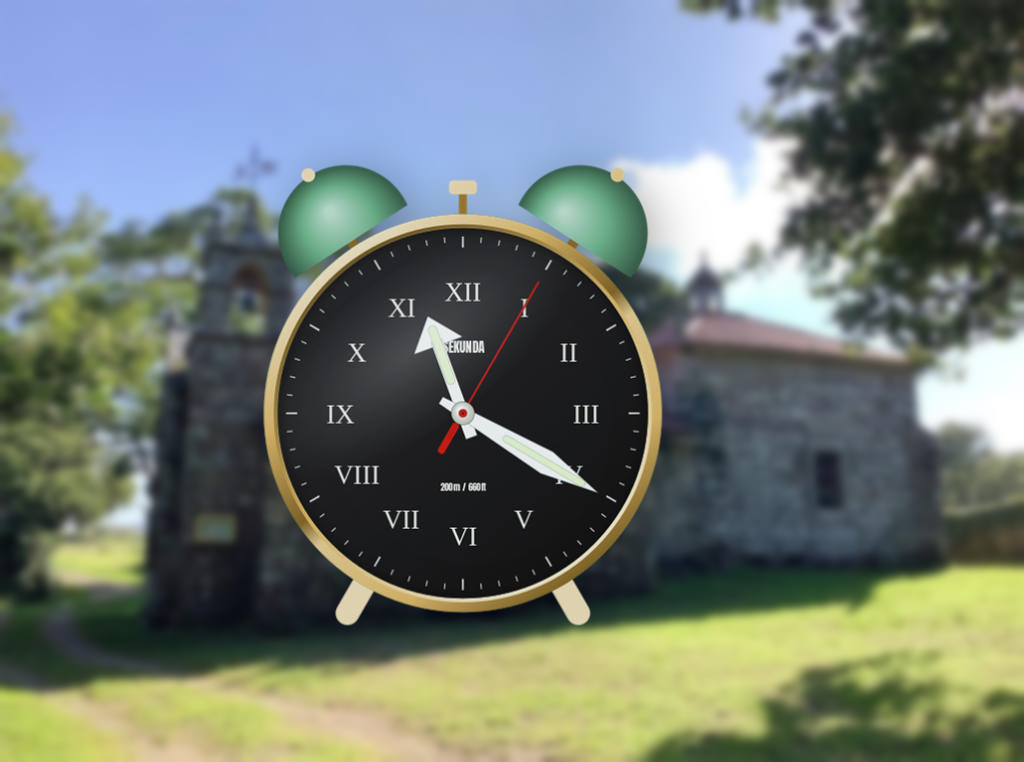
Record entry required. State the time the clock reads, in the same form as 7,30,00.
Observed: 11,20,05
